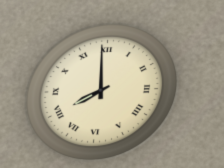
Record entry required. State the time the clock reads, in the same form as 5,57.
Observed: 7,59
